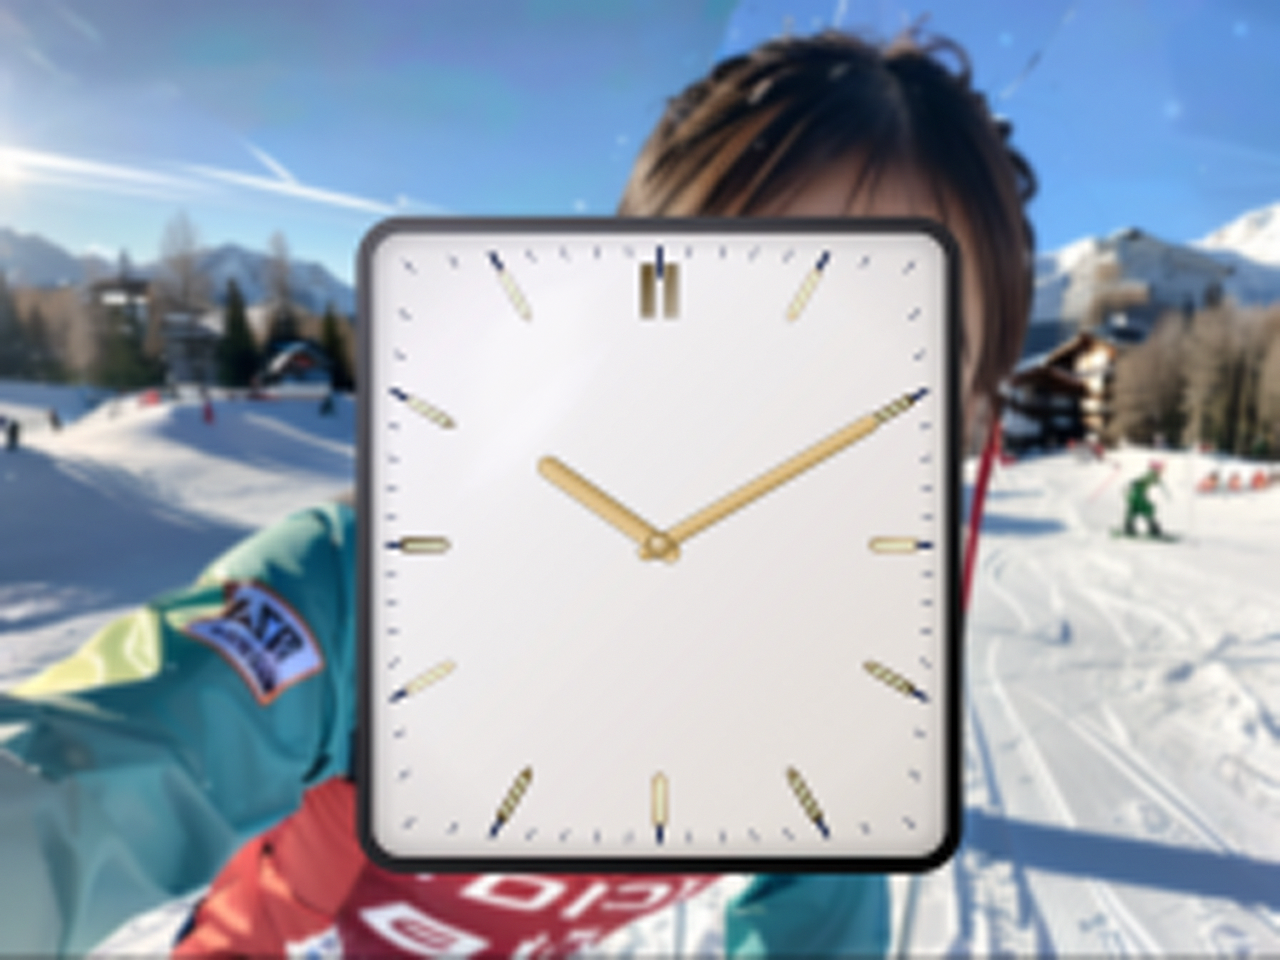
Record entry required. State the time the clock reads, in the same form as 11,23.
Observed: 10,10
